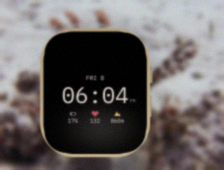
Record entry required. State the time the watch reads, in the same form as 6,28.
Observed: 6,04
